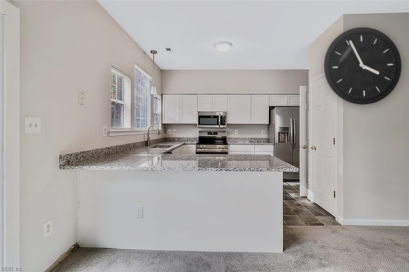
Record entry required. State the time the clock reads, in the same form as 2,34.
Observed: 3,56
